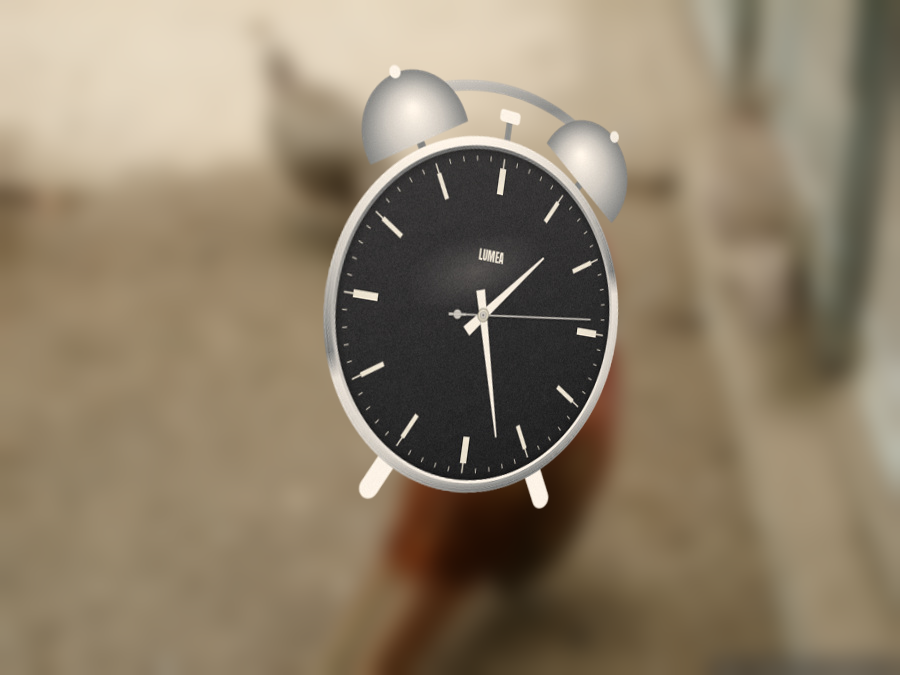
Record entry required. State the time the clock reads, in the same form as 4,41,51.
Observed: 1,27,14
